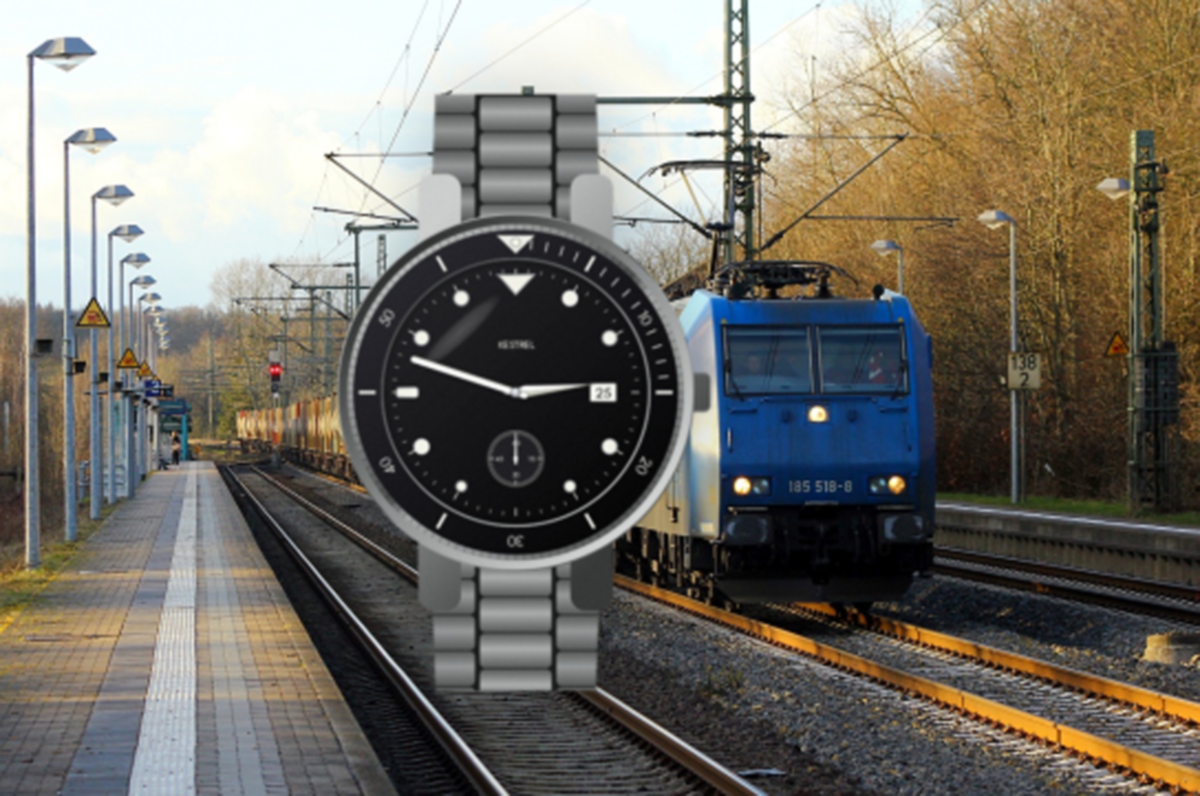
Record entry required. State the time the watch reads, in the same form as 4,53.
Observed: 2,48
